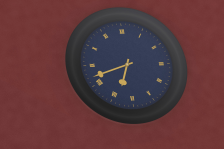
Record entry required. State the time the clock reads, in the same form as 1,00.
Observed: 6,42
